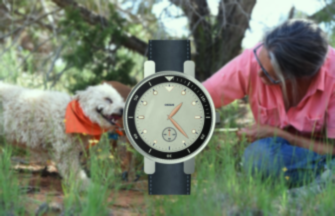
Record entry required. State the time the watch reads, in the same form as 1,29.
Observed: 1,23
